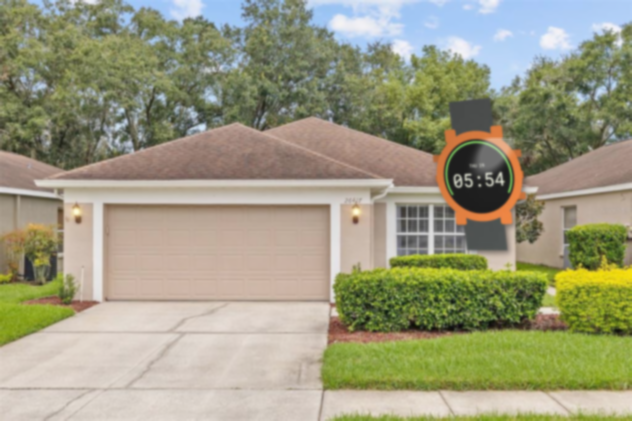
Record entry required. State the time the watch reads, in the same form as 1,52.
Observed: 5,54
